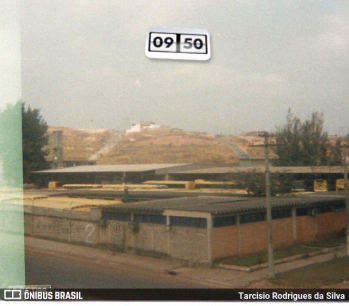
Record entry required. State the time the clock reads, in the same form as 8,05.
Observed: 9,50
